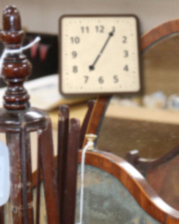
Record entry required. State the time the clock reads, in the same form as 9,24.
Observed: 7,05
